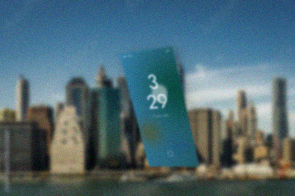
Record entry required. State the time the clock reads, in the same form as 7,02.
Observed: 3,29
